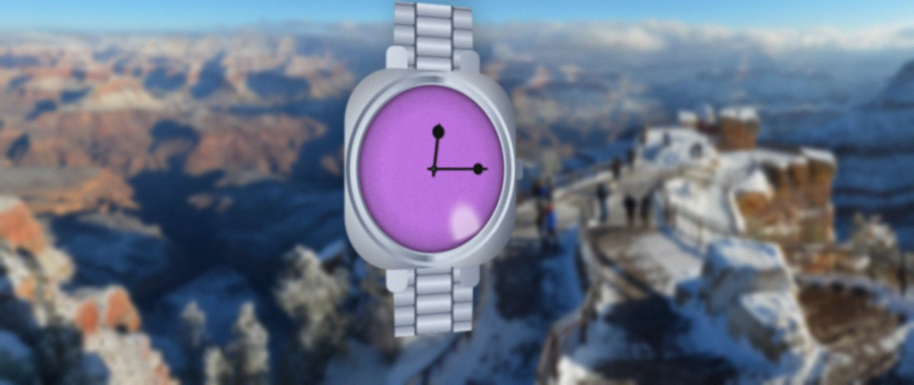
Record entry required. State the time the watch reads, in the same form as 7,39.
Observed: 12,15
